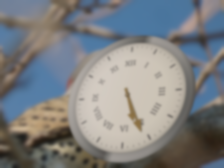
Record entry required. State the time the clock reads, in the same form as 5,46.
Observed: 5,26
